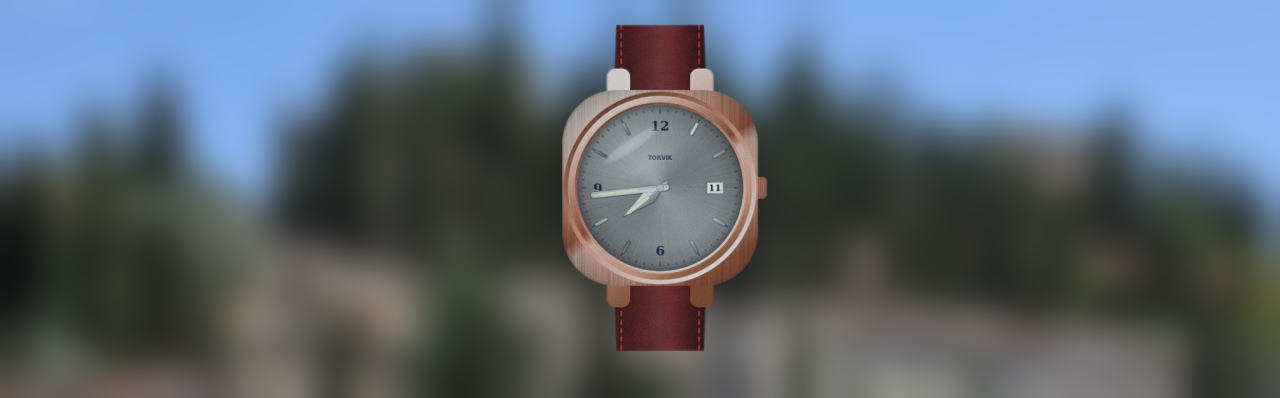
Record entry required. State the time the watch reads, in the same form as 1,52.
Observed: 7,44
